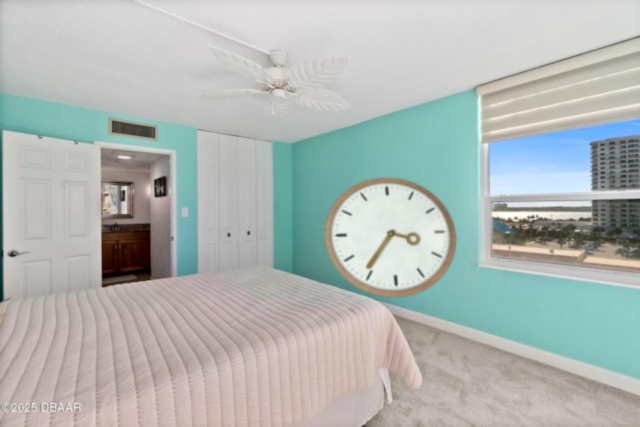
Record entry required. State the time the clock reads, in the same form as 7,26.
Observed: 3,36
